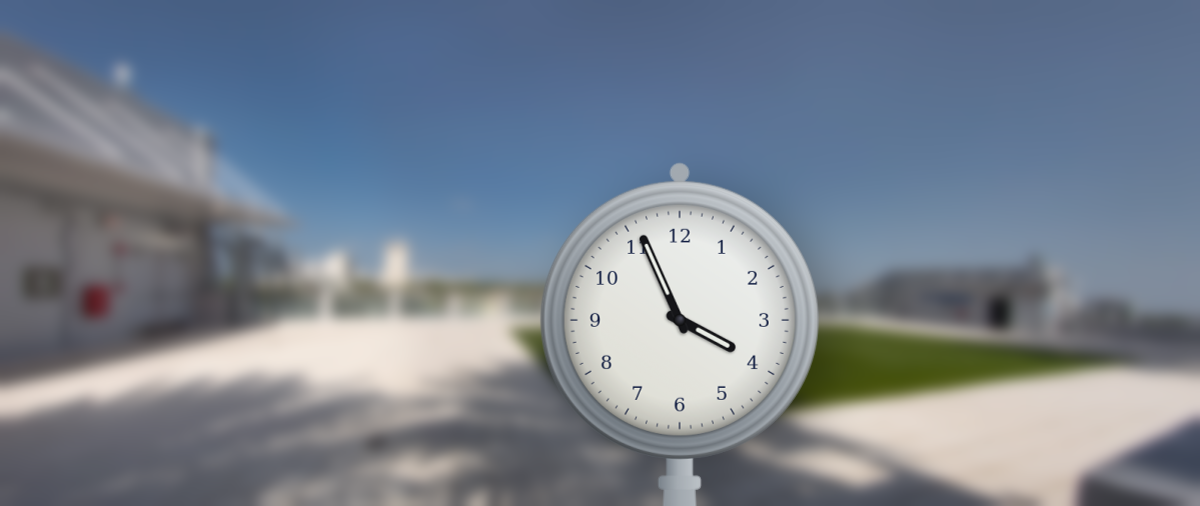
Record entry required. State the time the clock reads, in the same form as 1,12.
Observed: 3,56
